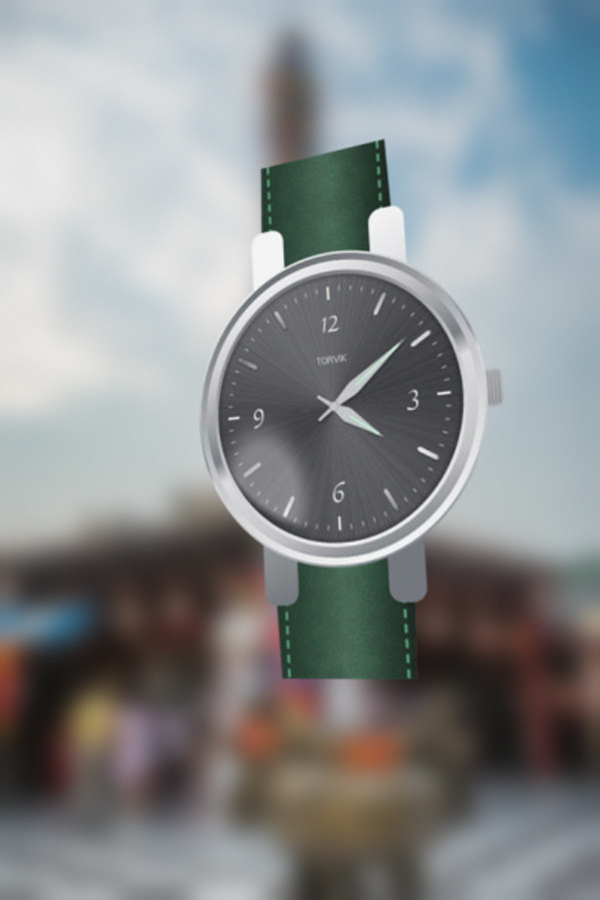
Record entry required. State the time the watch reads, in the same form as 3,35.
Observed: 4,09
